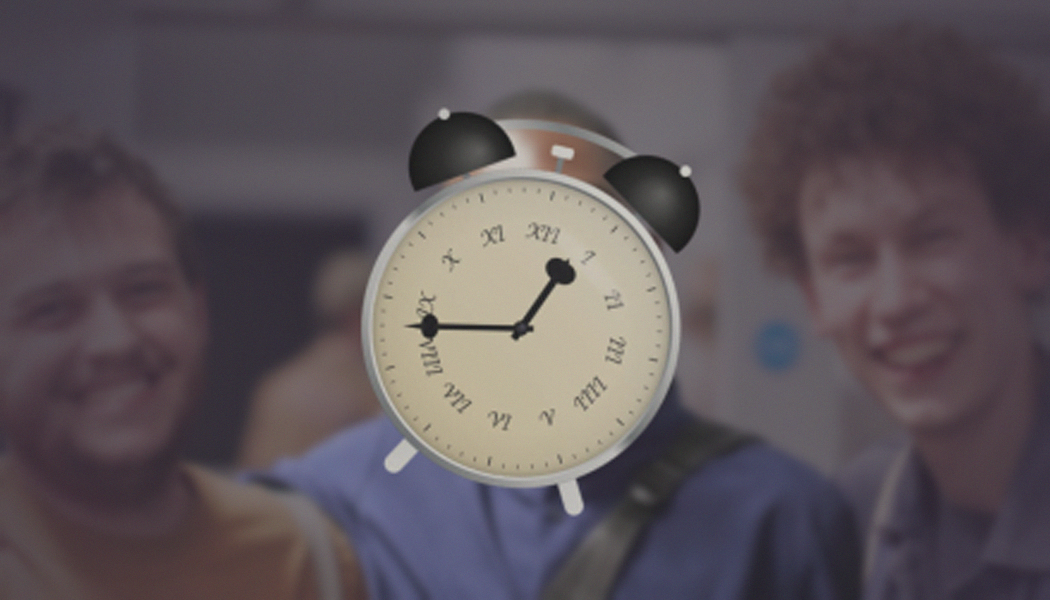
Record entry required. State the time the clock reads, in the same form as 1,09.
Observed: 12,43
